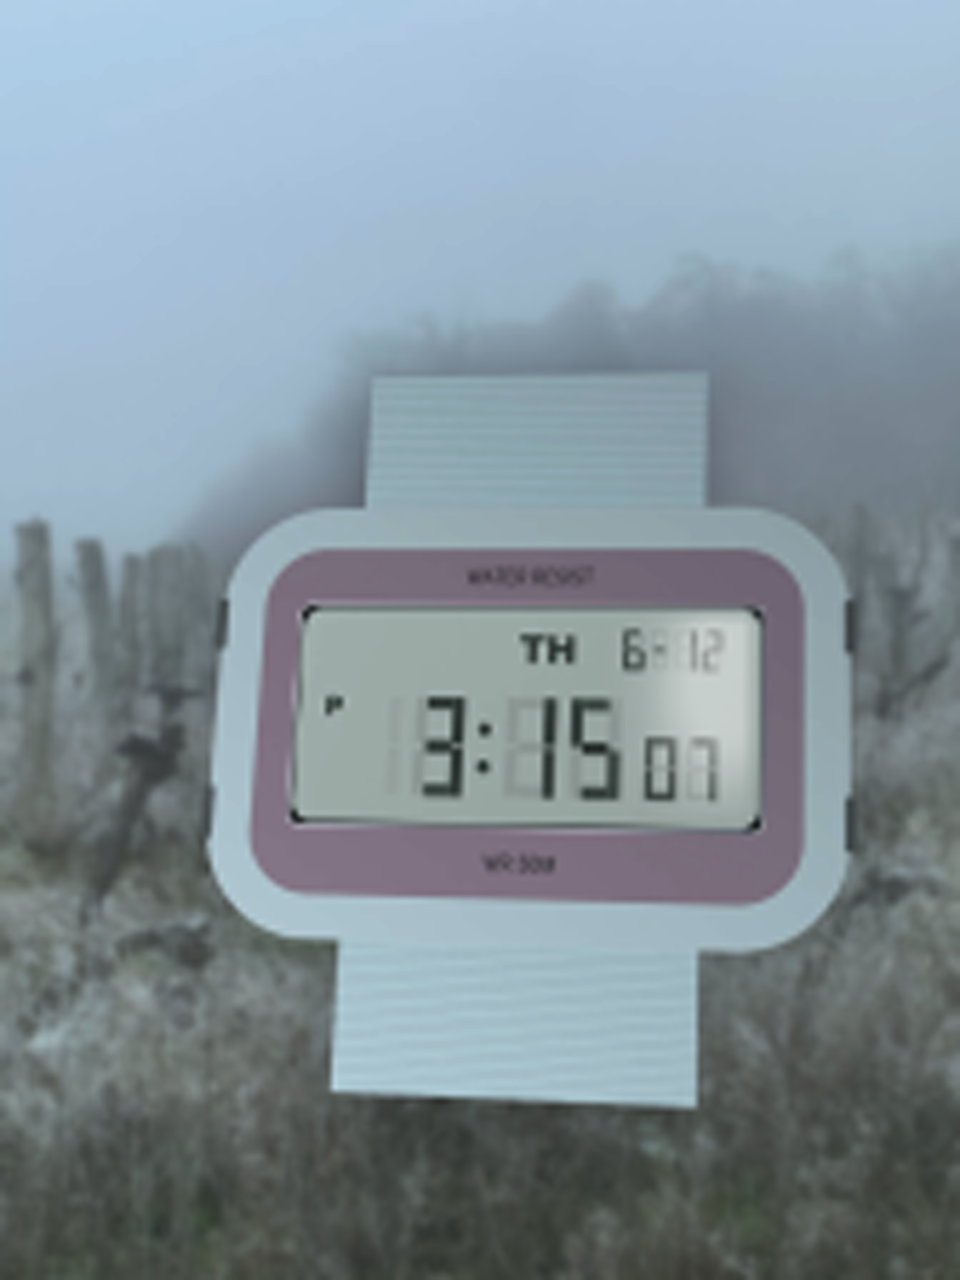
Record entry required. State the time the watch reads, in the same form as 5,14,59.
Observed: 3,15,07
